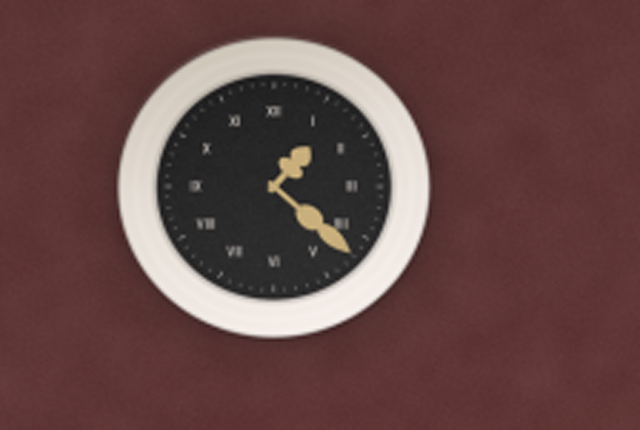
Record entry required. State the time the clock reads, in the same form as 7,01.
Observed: 1,22
